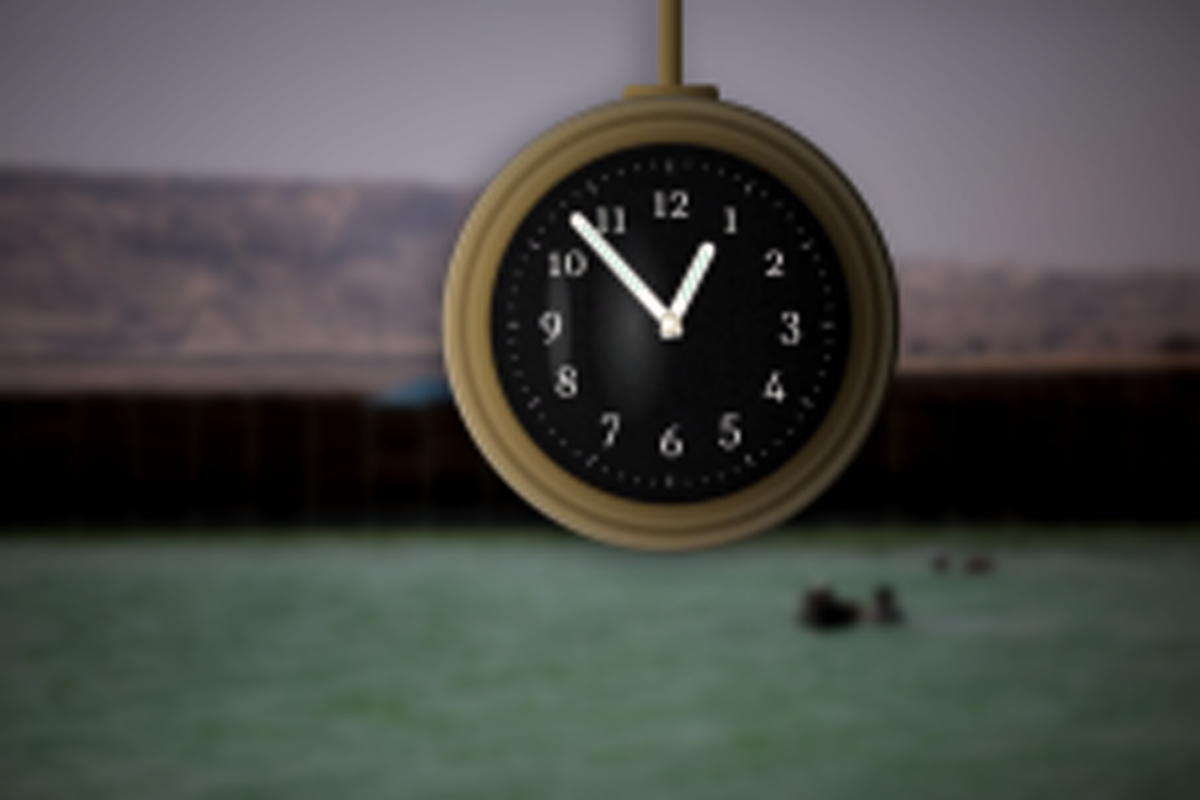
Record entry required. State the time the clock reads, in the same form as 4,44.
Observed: 12,53
